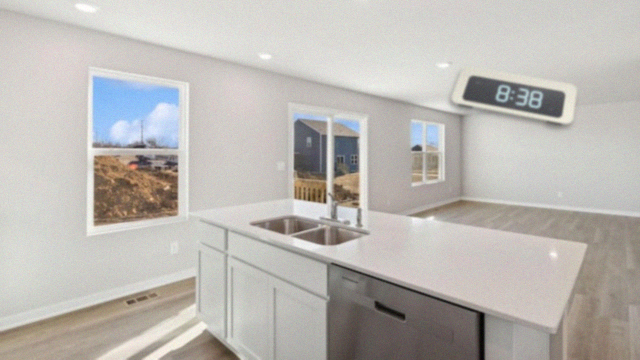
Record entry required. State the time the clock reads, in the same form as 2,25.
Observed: 8,38
